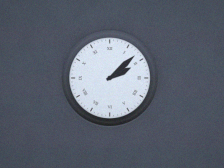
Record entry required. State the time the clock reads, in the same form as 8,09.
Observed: 2,08
